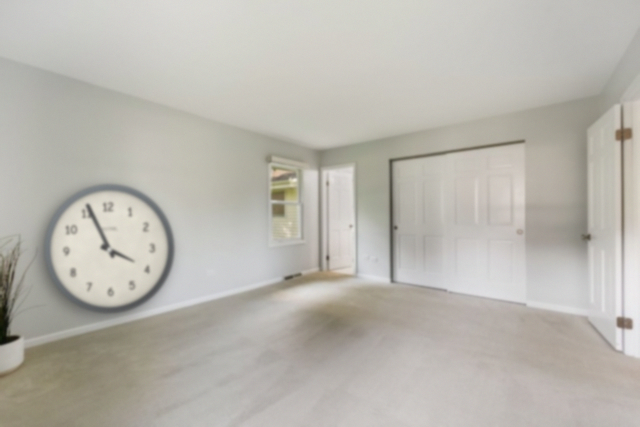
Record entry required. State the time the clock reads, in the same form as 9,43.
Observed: 3,56
